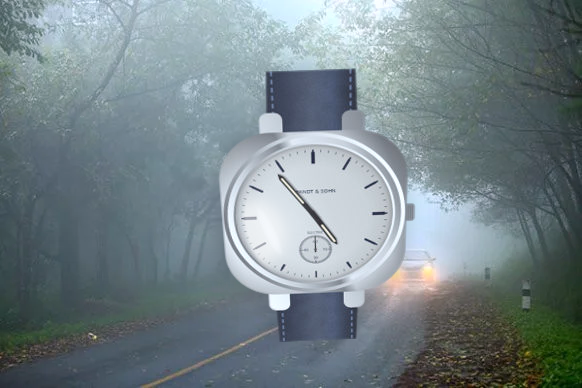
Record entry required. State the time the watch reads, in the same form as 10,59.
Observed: 4,54
